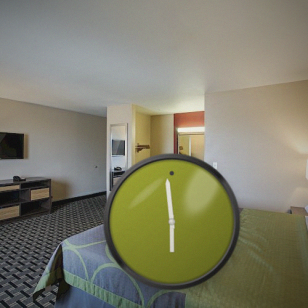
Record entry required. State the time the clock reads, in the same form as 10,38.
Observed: 5,59
